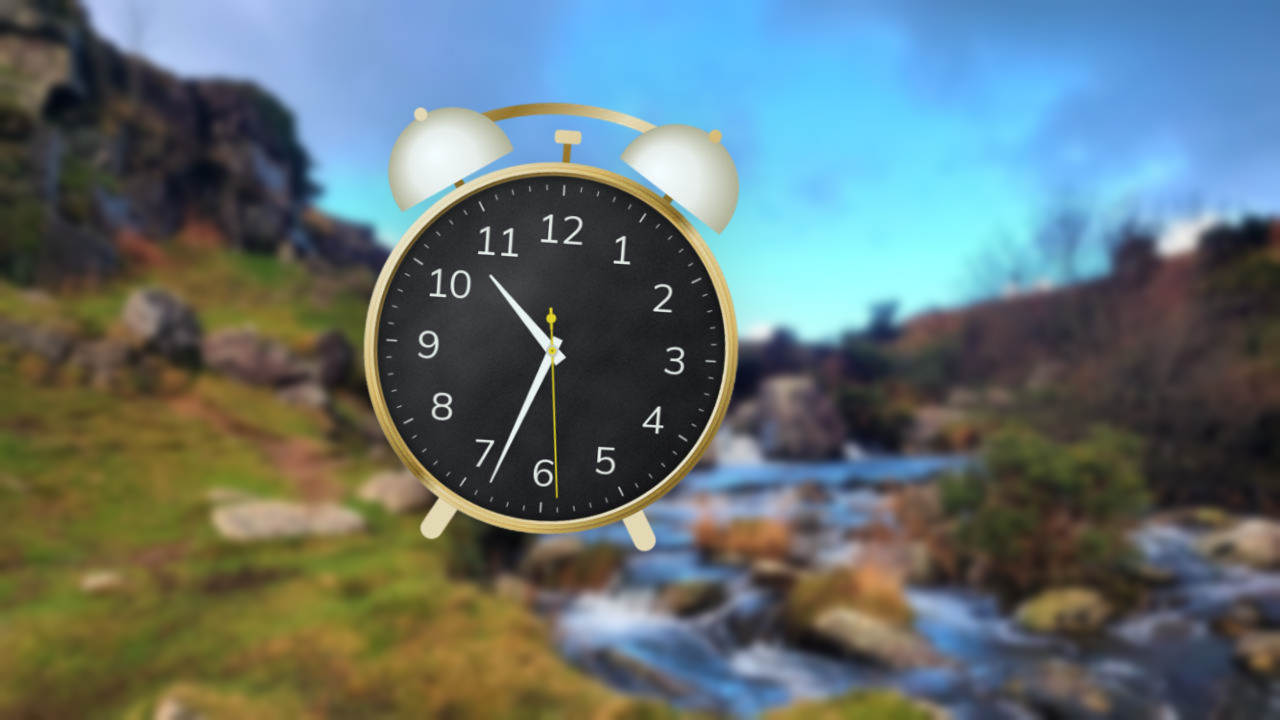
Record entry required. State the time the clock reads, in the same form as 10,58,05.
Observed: 10,33,29
